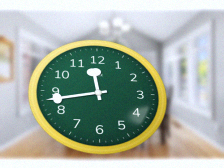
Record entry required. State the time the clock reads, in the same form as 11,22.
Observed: 11,43
